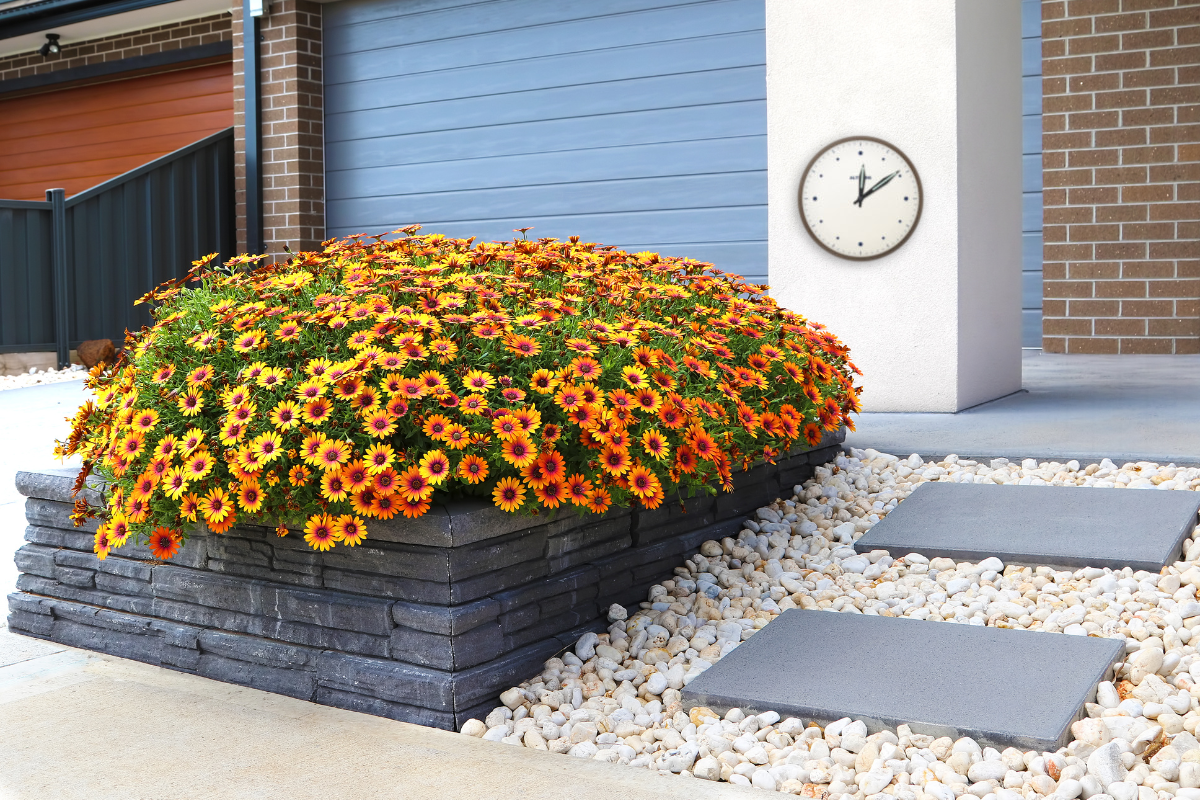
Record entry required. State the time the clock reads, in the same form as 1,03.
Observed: 12,09
